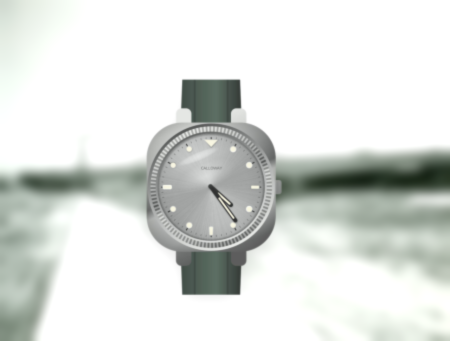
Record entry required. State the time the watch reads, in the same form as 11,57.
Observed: 4,24
